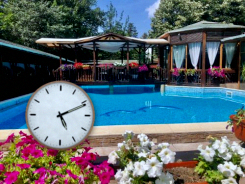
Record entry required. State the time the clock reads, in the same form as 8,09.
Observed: 5,11
